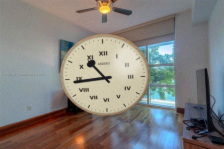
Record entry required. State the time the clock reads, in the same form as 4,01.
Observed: 10,44
